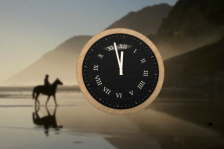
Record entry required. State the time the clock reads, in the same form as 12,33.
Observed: 11,57
